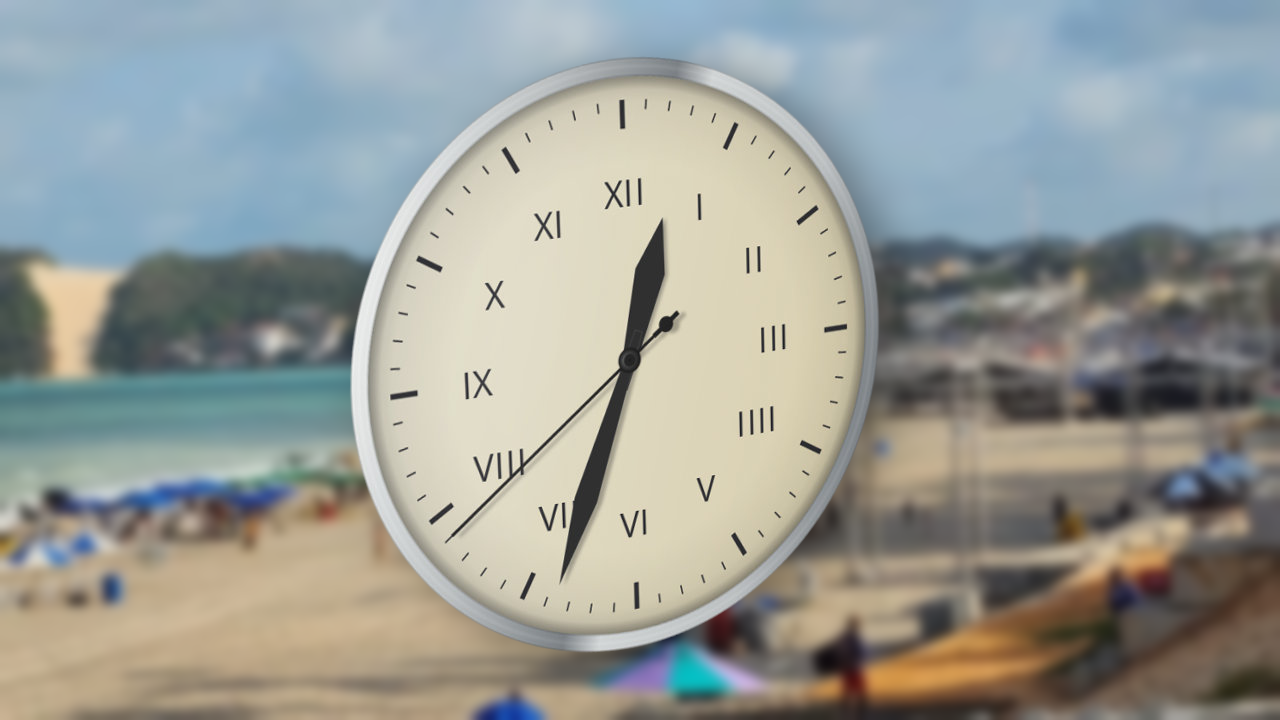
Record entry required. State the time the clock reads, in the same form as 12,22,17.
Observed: 12,33,39
